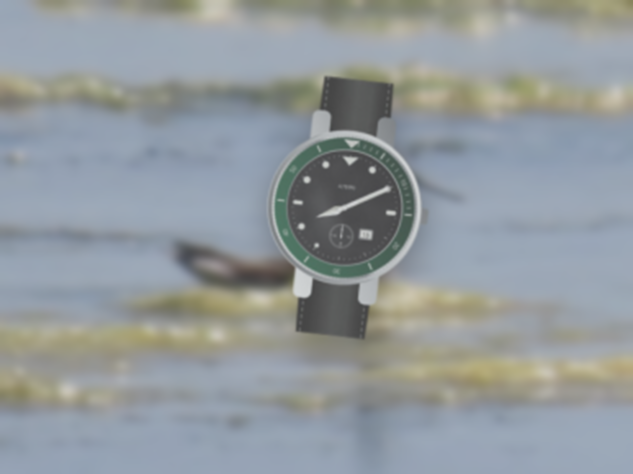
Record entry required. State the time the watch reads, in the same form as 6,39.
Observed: 8,10
